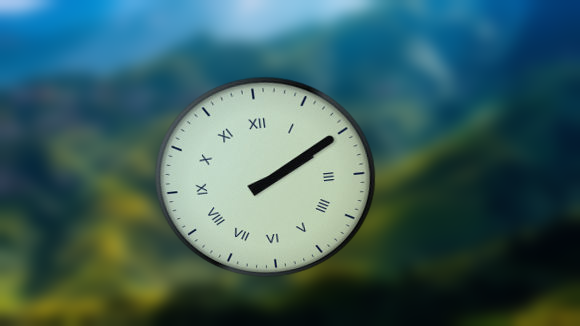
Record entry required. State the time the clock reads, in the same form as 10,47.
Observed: 2,10
